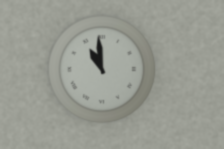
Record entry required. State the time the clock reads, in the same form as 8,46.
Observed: 10,59
